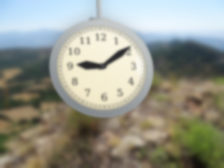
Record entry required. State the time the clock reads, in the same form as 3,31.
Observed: 9,09
